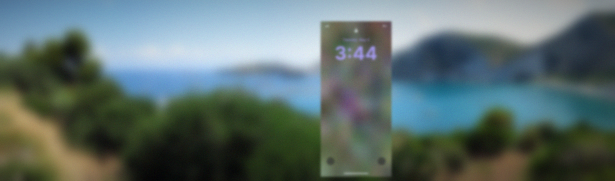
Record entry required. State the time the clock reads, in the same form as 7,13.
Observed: 3,44
